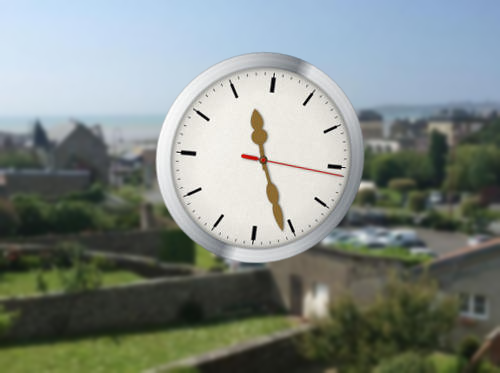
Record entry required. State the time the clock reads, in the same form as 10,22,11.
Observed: 11,26,16
